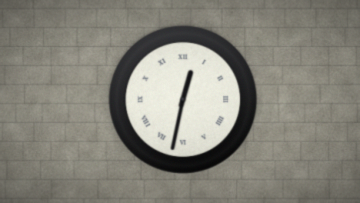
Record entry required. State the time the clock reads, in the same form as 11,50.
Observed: 12,32
